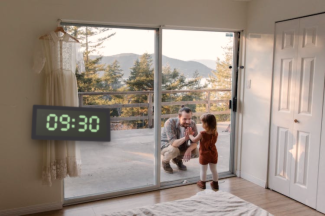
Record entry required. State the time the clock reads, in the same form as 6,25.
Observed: 9,30
